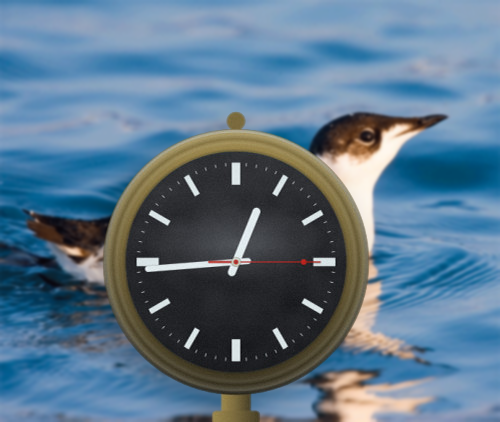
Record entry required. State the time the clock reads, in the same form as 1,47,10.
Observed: 12,44,15
